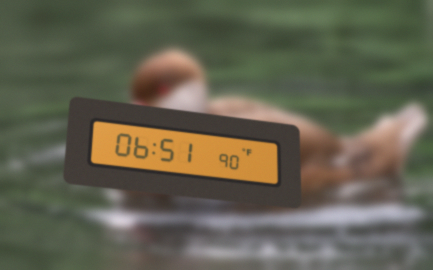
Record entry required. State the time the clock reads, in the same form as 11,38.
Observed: 6,51
